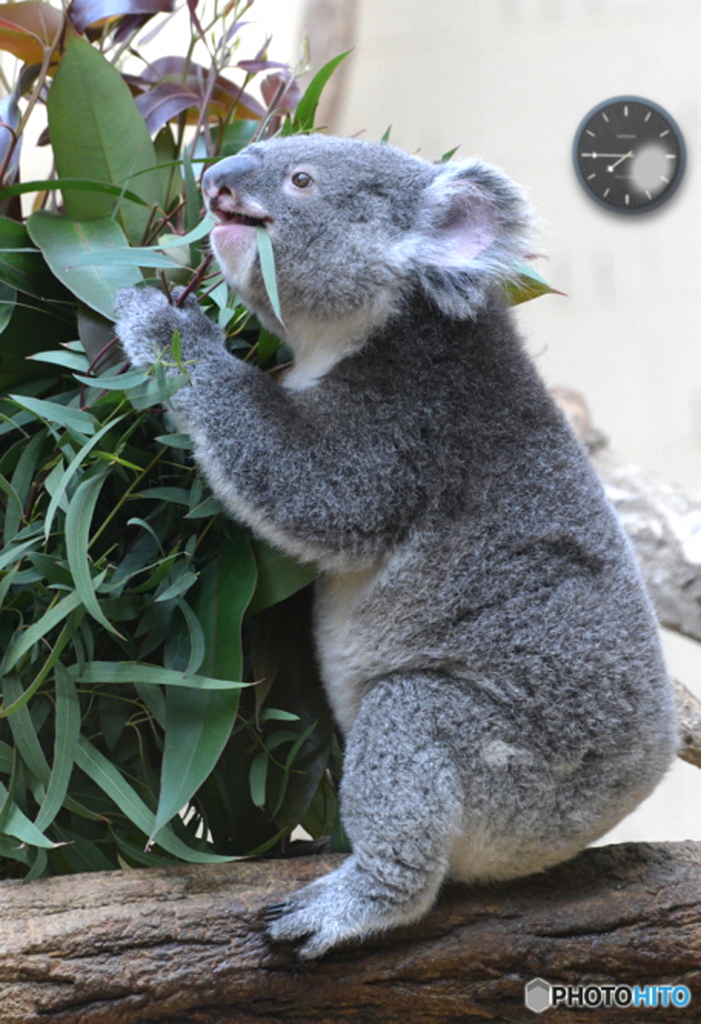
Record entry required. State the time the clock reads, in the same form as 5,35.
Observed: 7,45
